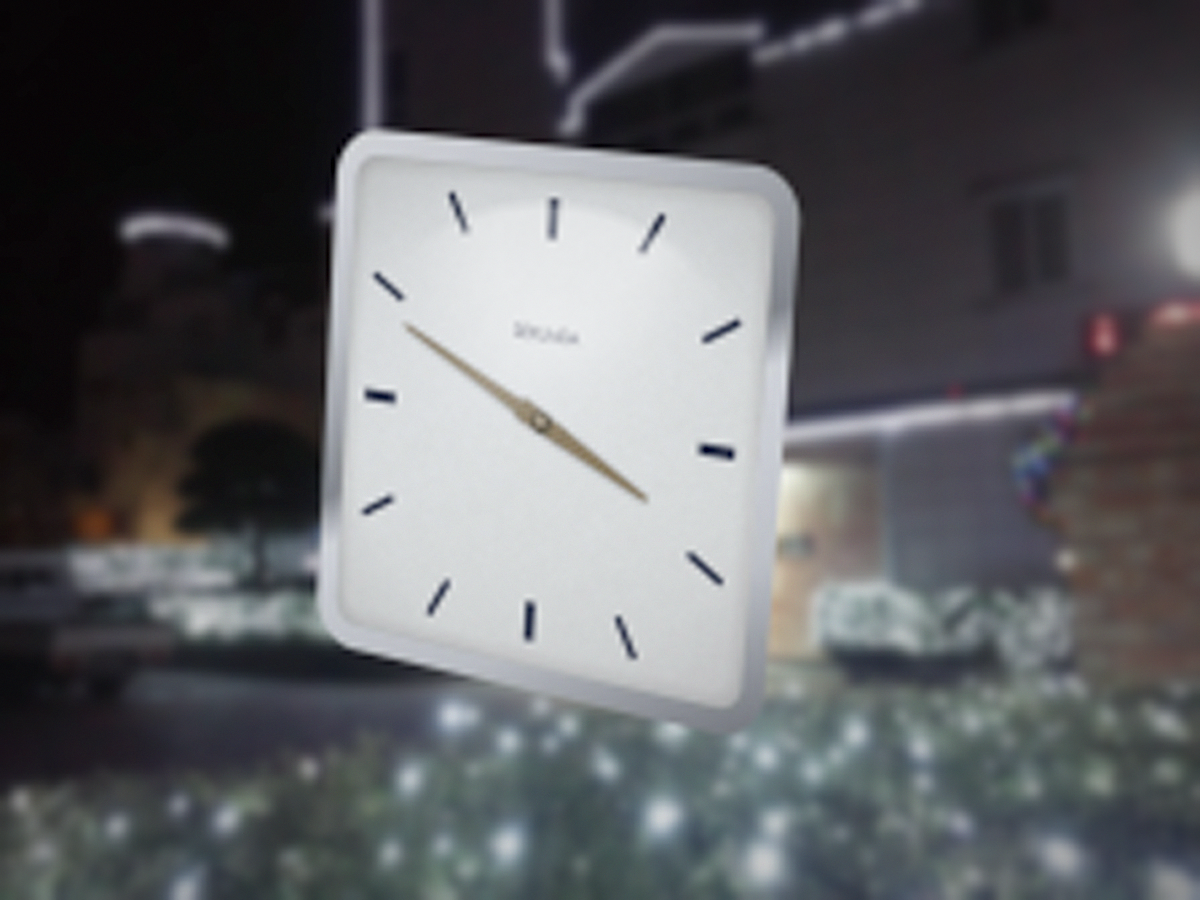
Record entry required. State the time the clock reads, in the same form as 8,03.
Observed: 3,49
